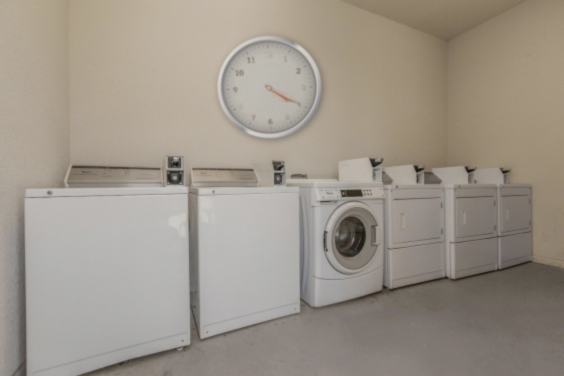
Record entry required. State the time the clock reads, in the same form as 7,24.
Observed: 4,20
